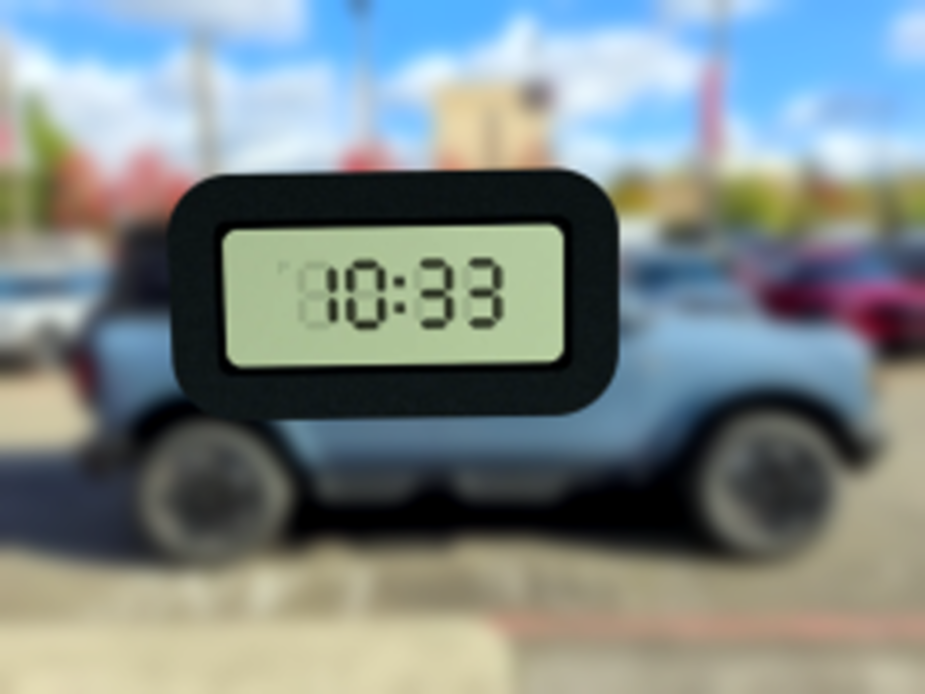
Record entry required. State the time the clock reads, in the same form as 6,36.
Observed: 10,33
